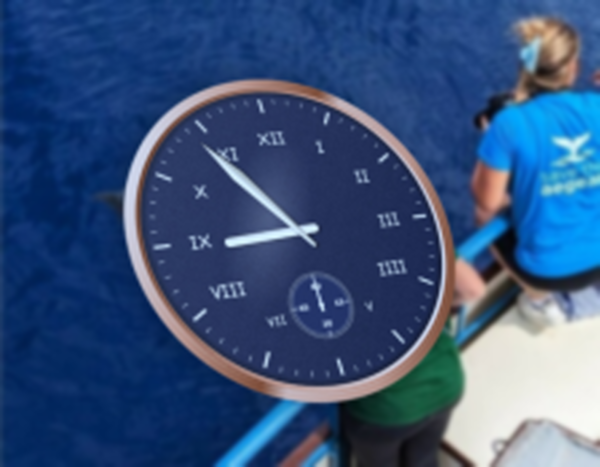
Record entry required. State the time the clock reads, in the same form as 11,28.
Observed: 8,54
